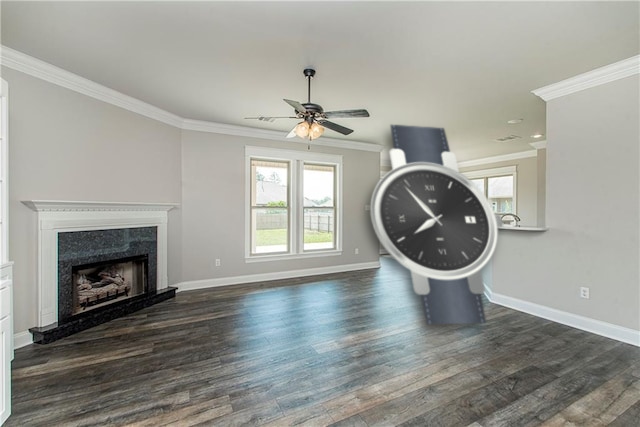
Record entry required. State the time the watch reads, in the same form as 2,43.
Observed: 7,54
